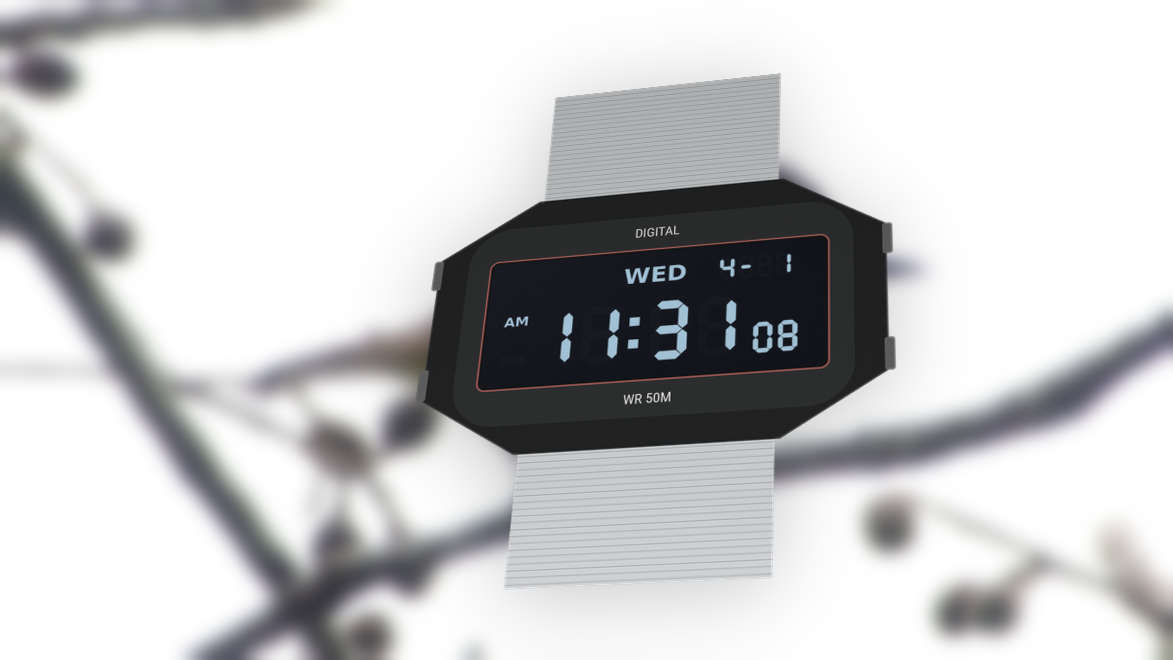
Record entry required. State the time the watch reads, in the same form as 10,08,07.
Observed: 11,31,08
